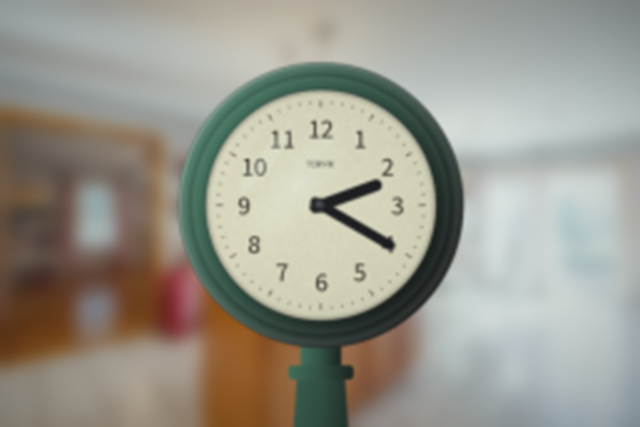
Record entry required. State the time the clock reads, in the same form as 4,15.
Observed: 2,20
